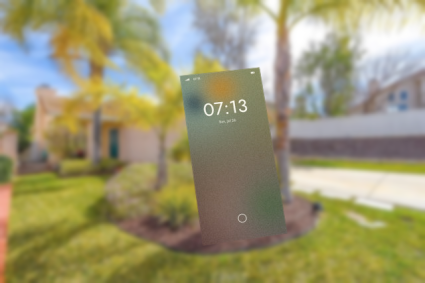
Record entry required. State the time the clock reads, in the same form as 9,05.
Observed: 7,13
